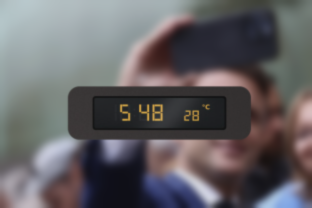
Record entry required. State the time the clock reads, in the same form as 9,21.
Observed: 5,48
